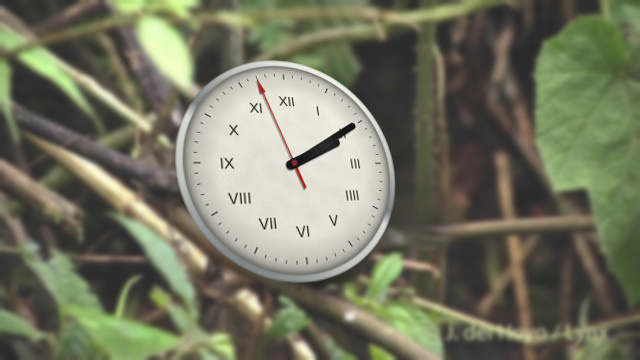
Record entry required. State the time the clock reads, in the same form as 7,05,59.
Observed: 2,09,57
